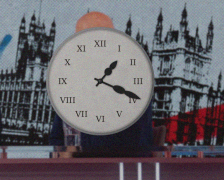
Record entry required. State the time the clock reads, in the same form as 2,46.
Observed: 1,19
